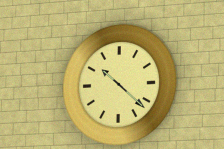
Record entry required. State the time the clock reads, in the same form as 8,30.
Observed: 10,22
